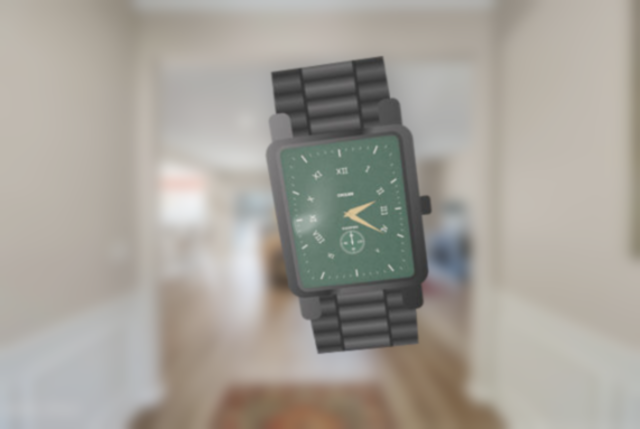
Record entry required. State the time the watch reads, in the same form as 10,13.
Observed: 2,21
